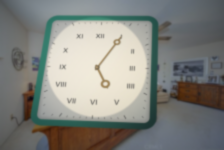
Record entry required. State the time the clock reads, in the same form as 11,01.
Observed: 5,05
